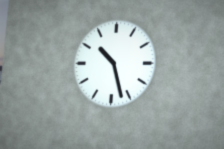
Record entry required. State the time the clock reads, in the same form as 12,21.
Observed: 10,27
